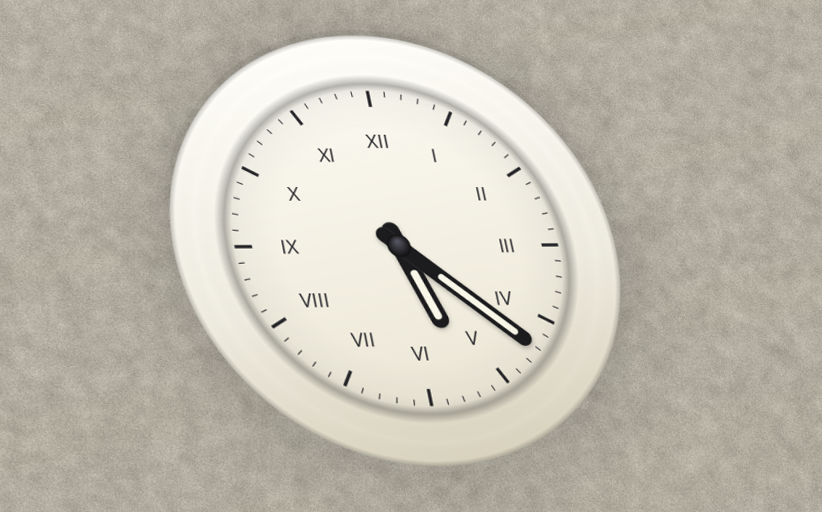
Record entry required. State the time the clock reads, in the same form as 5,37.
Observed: 5,22
